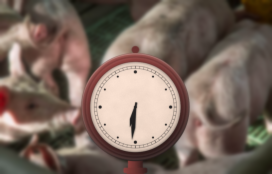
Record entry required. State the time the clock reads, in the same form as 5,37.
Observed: 6,31
